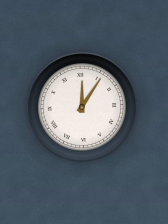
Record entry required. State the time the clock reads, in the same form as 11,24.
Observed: 12,06
